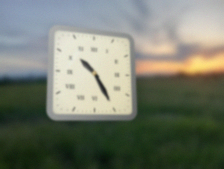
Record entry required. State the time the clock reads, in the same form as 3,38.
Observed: 10,25
